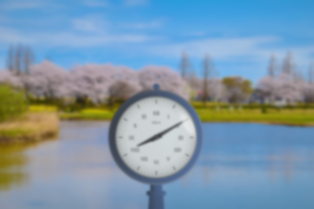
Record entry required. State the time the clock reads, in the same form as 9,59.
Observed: 8,10
